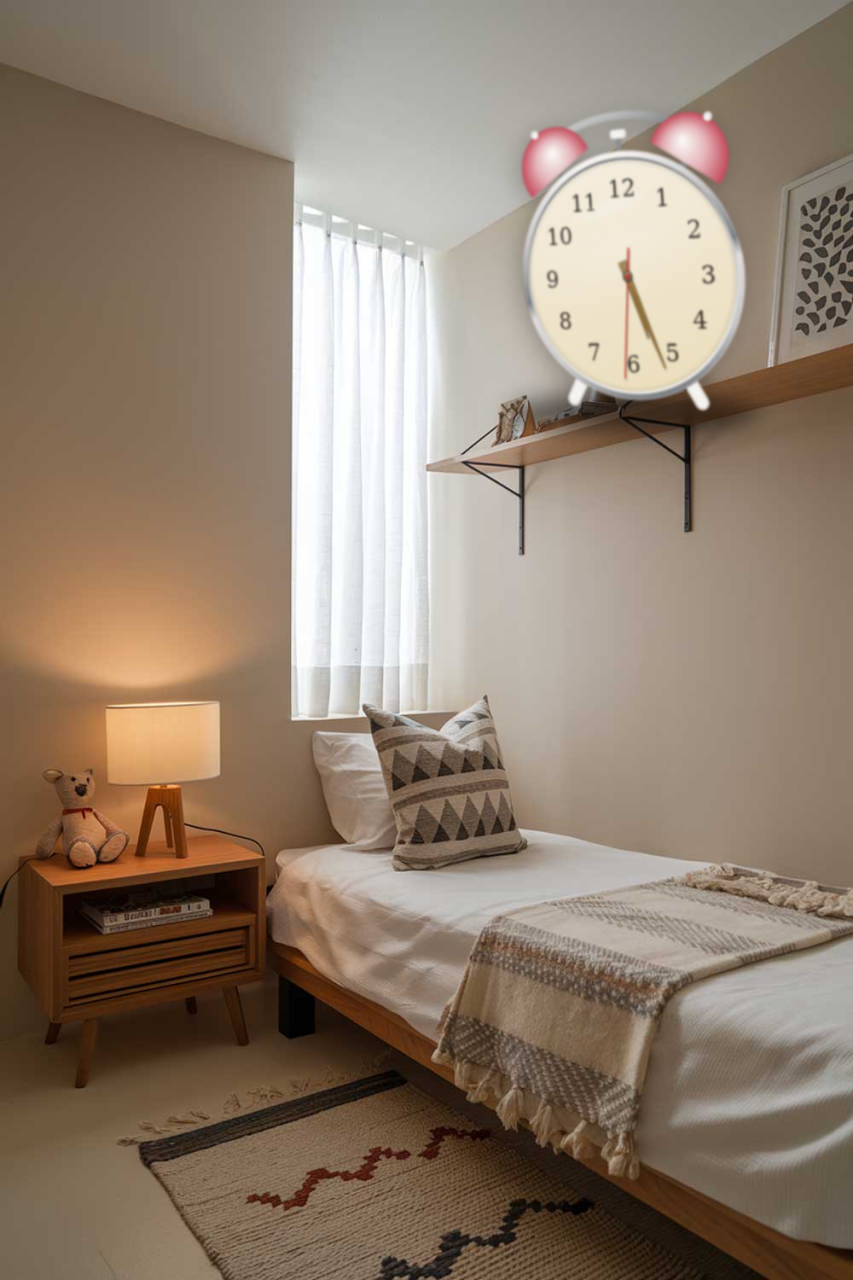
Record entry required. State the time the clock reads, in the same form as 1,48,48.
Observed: 5,26,31
